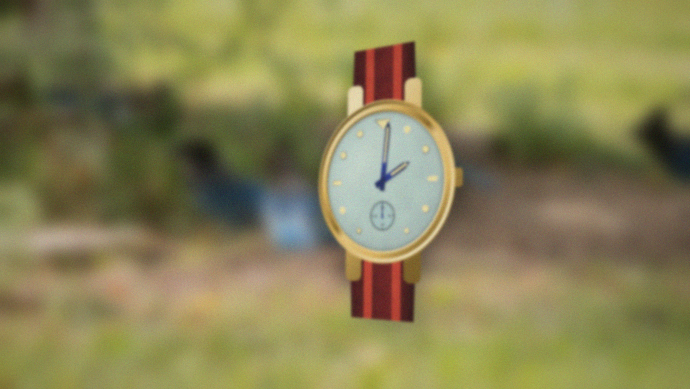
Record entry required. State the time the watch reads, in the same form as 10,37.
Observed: 2,01
